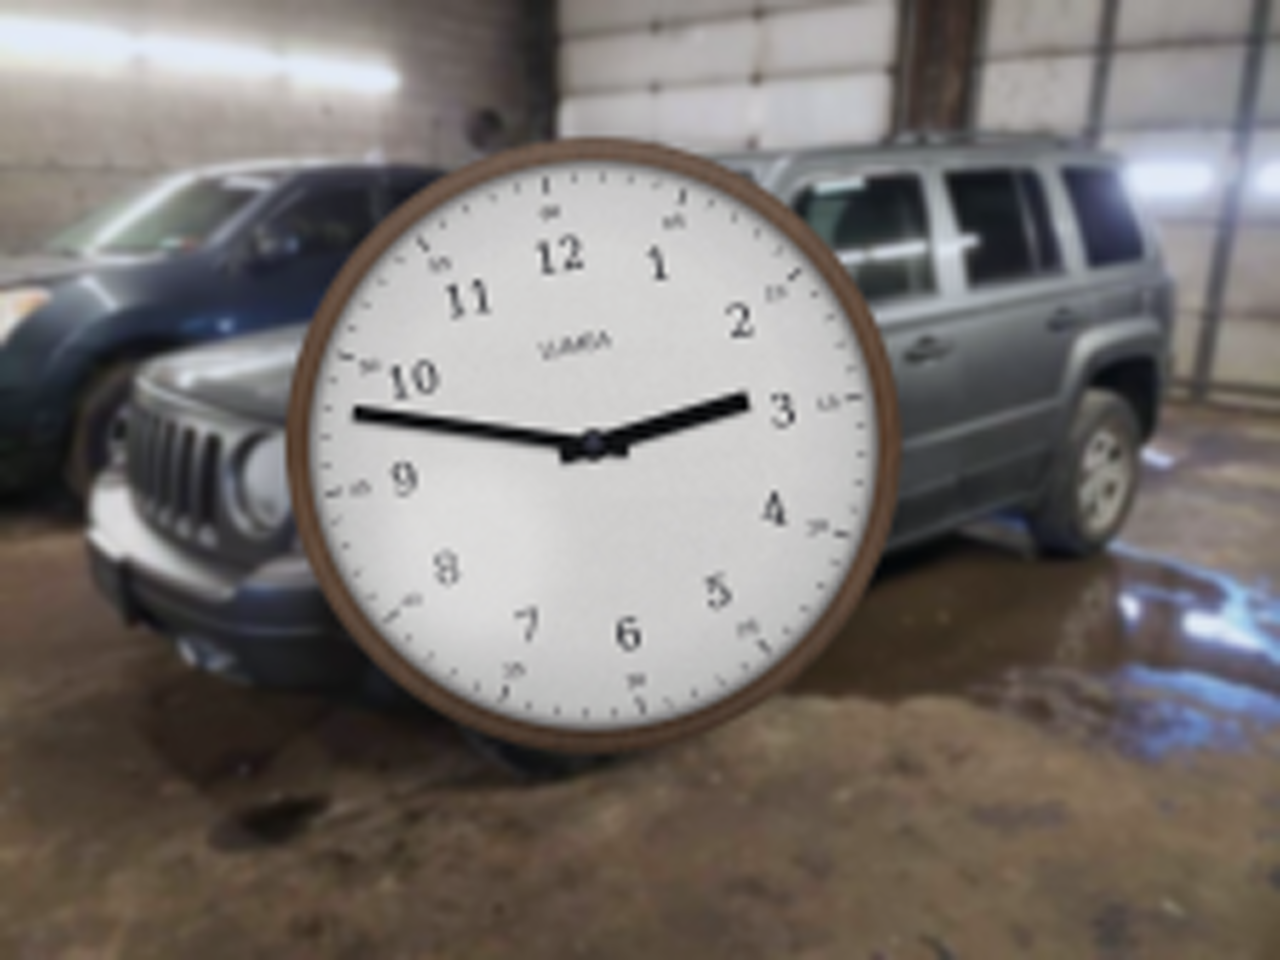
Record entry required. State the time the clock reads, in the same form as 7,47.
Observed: 2,48
